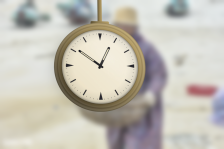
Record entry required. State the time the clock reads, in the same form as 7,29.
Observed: 12,51
